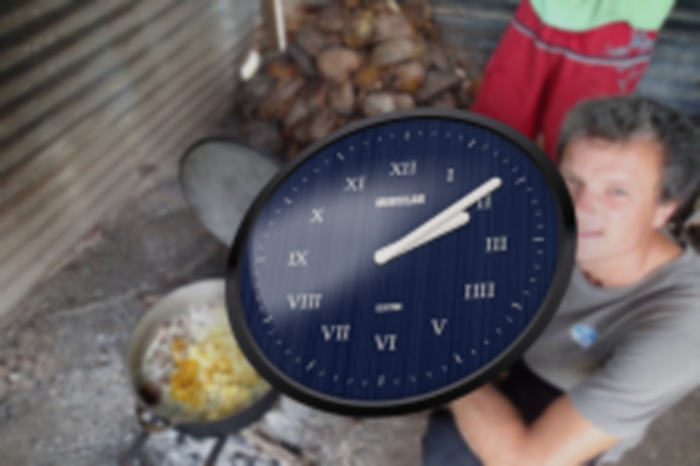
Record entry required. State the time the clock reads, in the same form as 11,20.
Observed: 2,09
